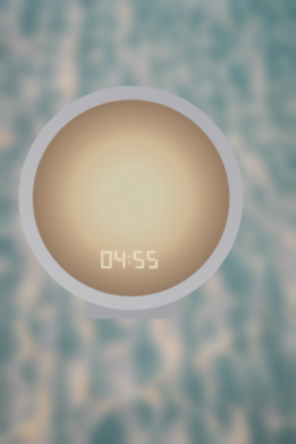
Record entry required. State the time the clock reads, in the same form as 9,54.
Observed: 4,55
